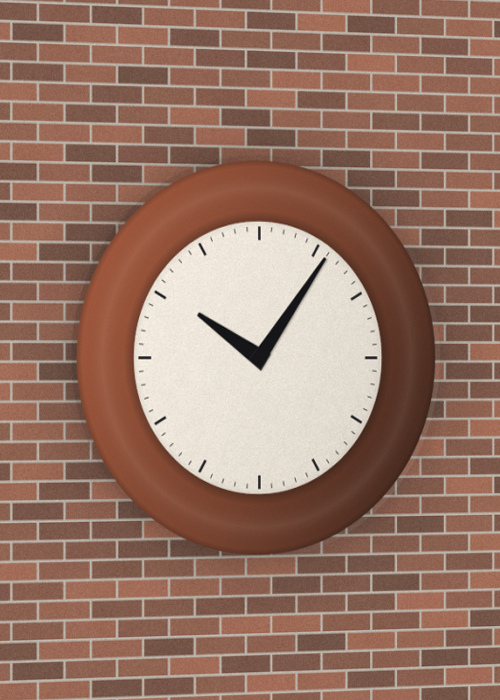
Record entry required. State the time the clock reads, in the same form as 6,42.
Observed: 10,06
